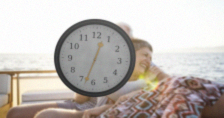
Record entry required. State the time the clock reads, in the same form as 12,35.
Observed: 12,33
